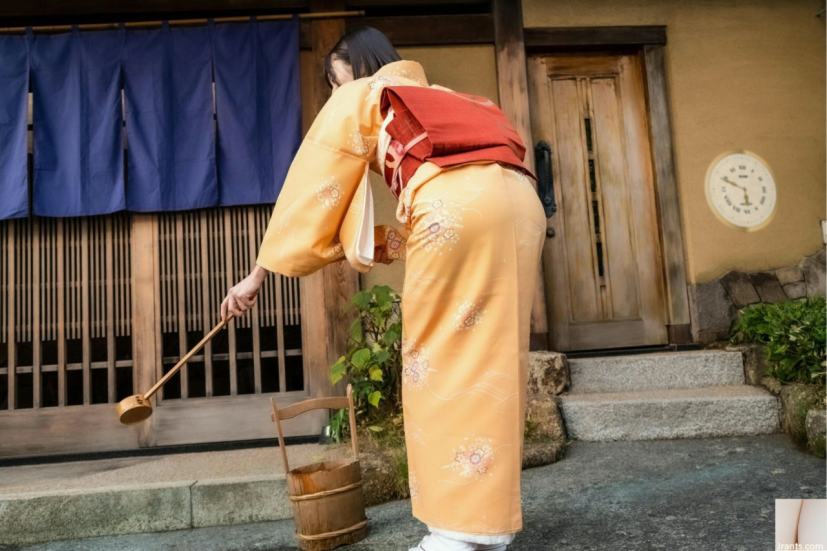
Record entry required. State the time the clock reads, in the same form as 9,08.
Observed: 5,49
